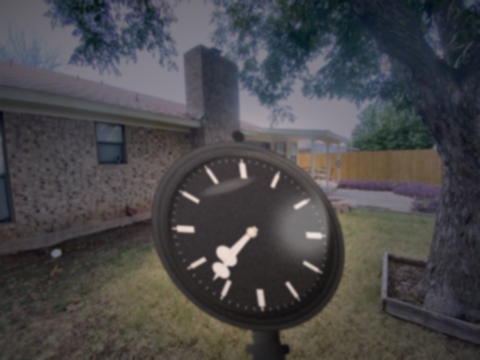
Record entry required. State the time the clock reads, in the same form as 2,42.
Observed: 7,37
